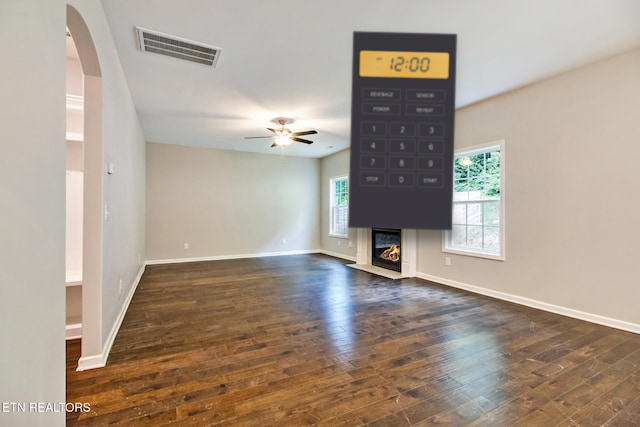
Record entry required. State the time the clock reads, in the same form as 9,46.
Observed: 12,00
